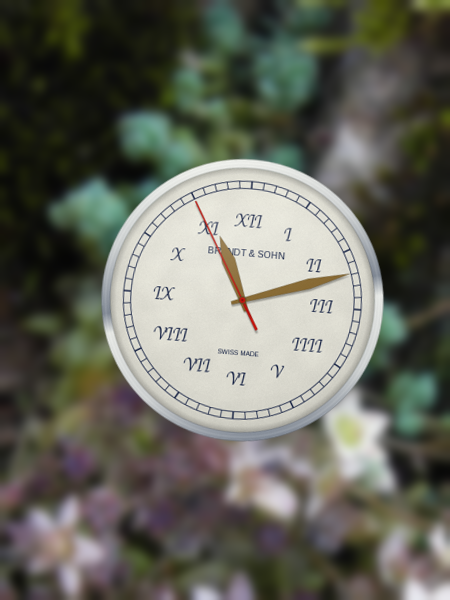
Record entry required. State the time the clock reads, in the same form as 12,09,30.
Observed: 11,11,55
